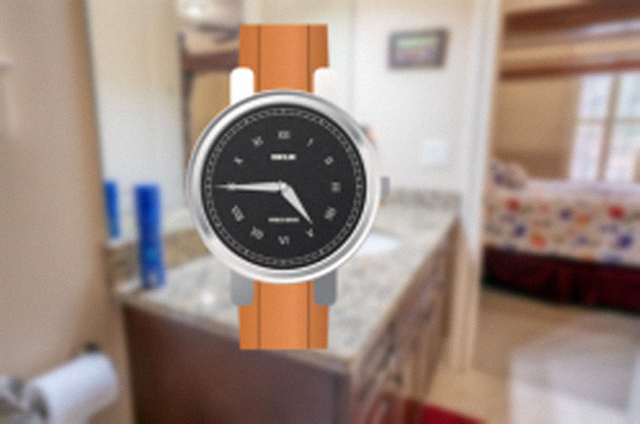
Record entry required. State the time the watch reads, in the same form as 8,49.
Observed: 4,45
